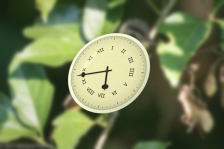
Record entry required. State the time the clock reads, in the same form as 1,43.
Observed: 6,48
